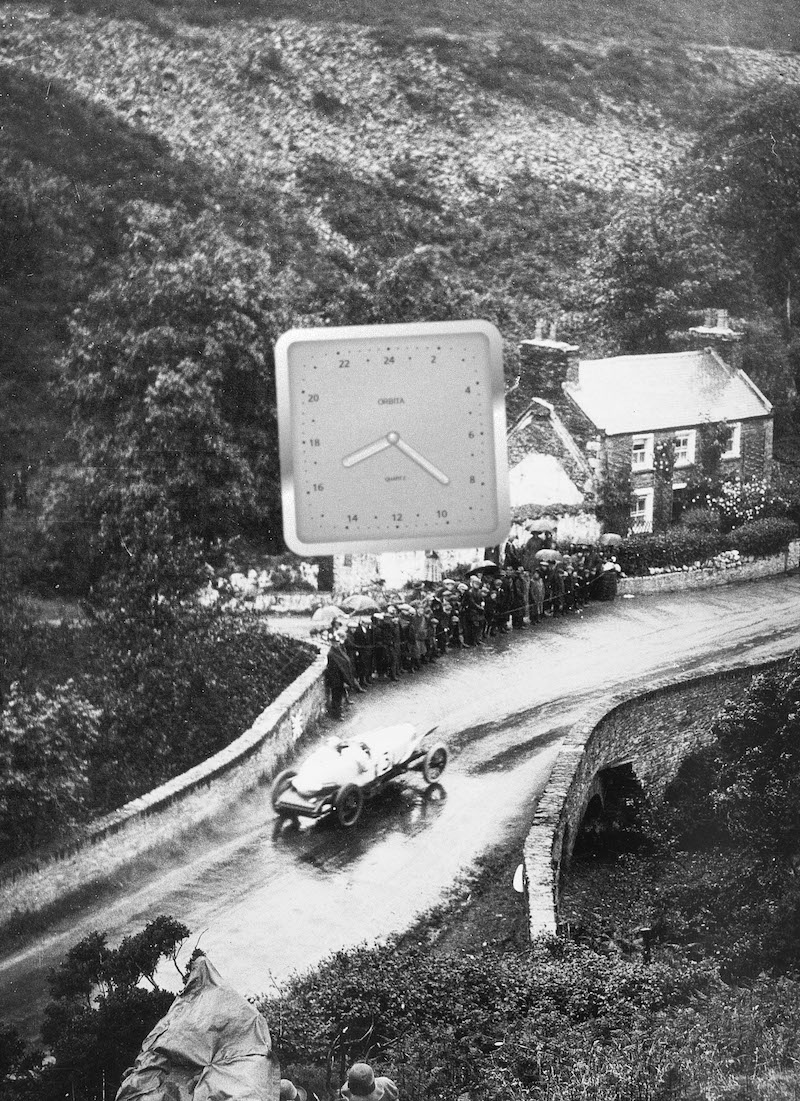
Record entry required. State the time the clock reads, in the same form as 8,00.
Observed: 16,22
